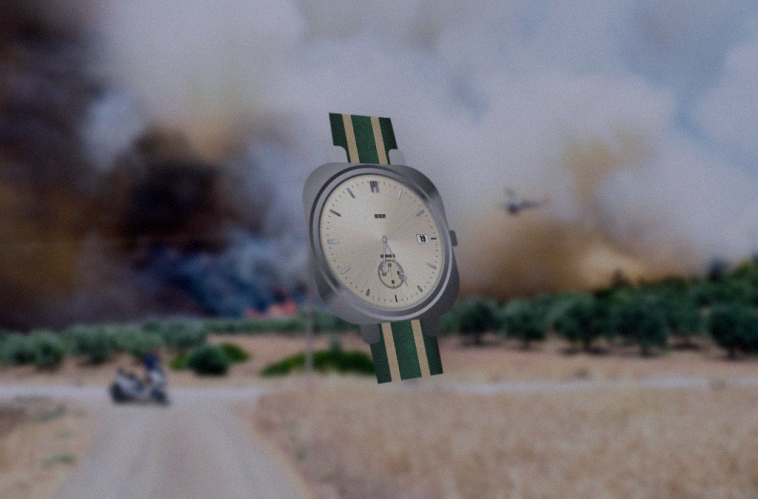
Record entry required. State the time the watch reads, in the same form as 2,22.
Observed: 6,27
